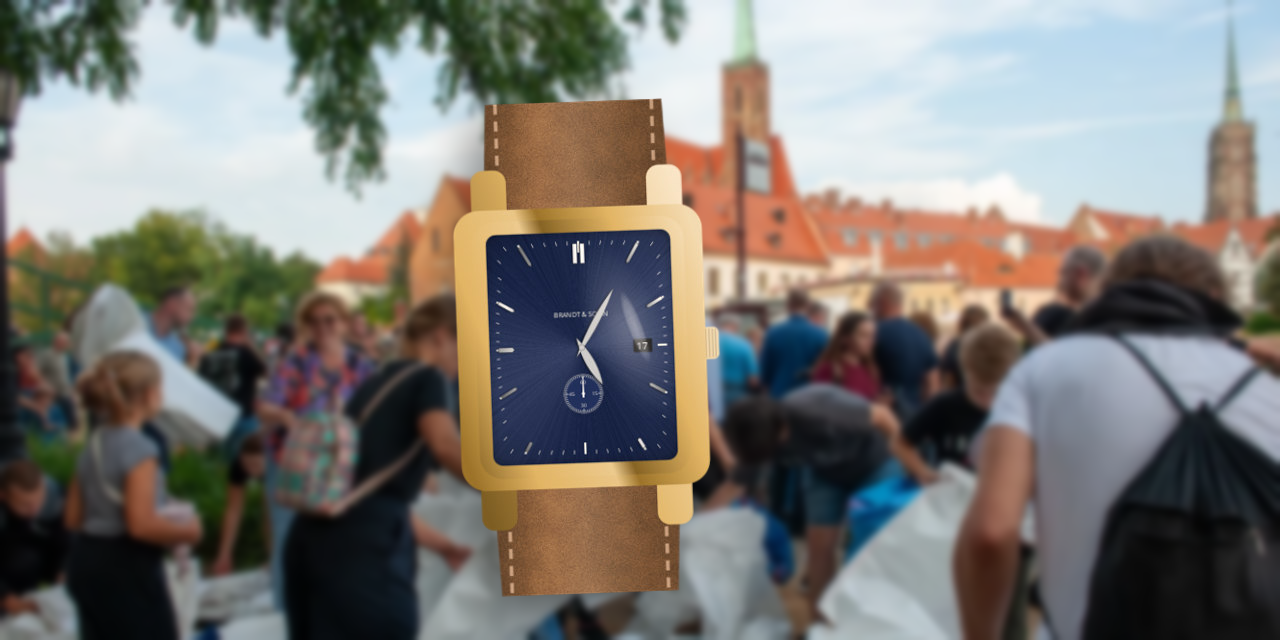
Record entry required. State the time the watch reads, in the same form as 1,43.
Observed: 5,05
